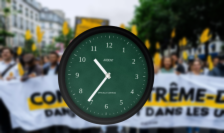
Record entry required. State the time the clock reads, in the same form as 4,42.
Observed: 10,36
